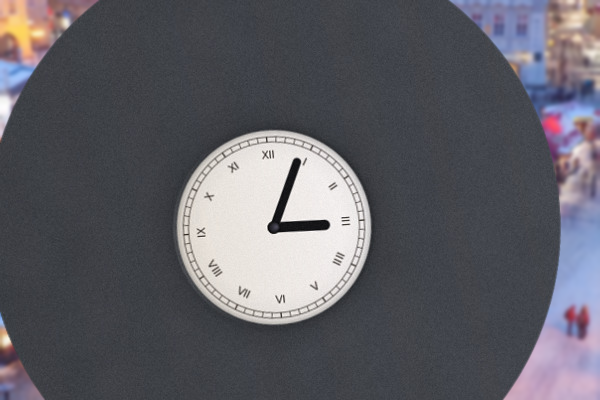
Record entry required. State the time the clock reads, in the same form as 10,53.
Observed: 3,04
